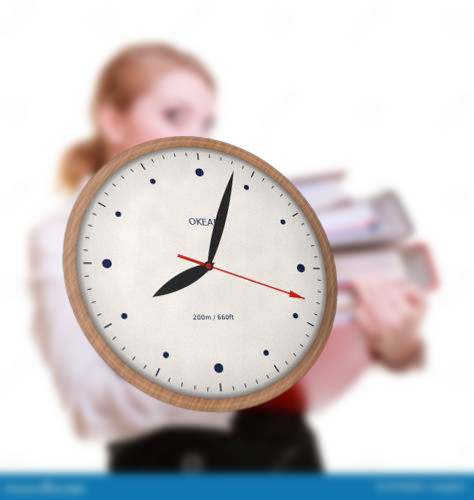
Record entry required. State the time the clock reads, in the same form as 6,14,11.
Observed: 8,03,18
